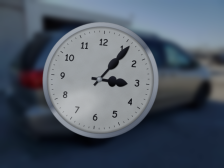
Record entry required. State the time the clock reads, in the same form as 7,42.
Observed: 3,06
